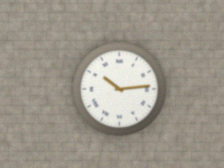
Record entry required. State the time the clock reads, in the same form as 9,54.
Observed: 10,14
